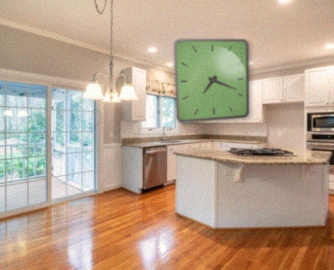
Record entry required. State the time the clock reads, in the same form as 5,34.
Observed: 7,19
